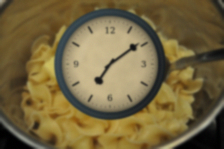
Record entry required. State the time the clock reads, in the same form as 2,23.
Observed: 7,09
